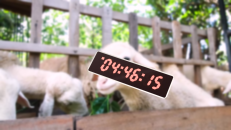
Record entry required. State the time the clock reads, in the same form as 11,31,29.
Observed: 4,46,15
